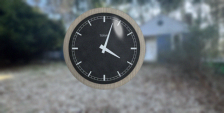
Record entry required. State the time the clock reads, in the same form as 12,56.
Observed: 4,03
